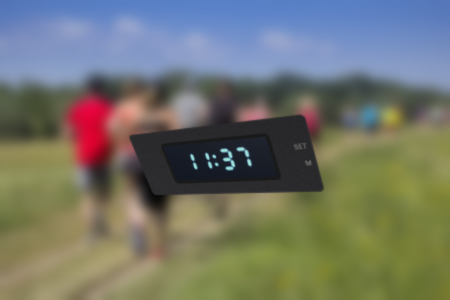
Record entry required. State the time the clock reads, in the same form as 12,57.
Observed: 11,37
